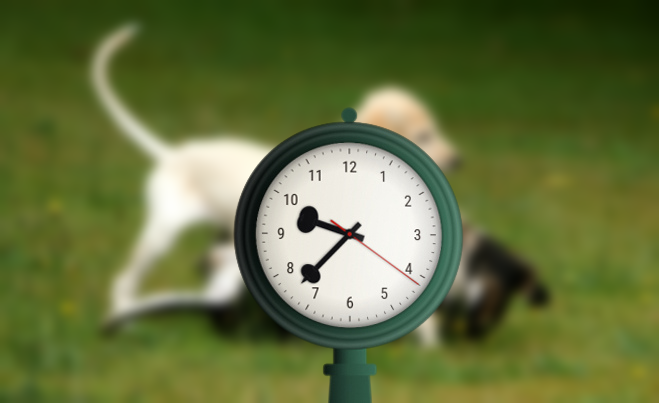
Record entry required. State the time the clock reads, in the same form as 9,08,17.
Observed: 9,37,21
